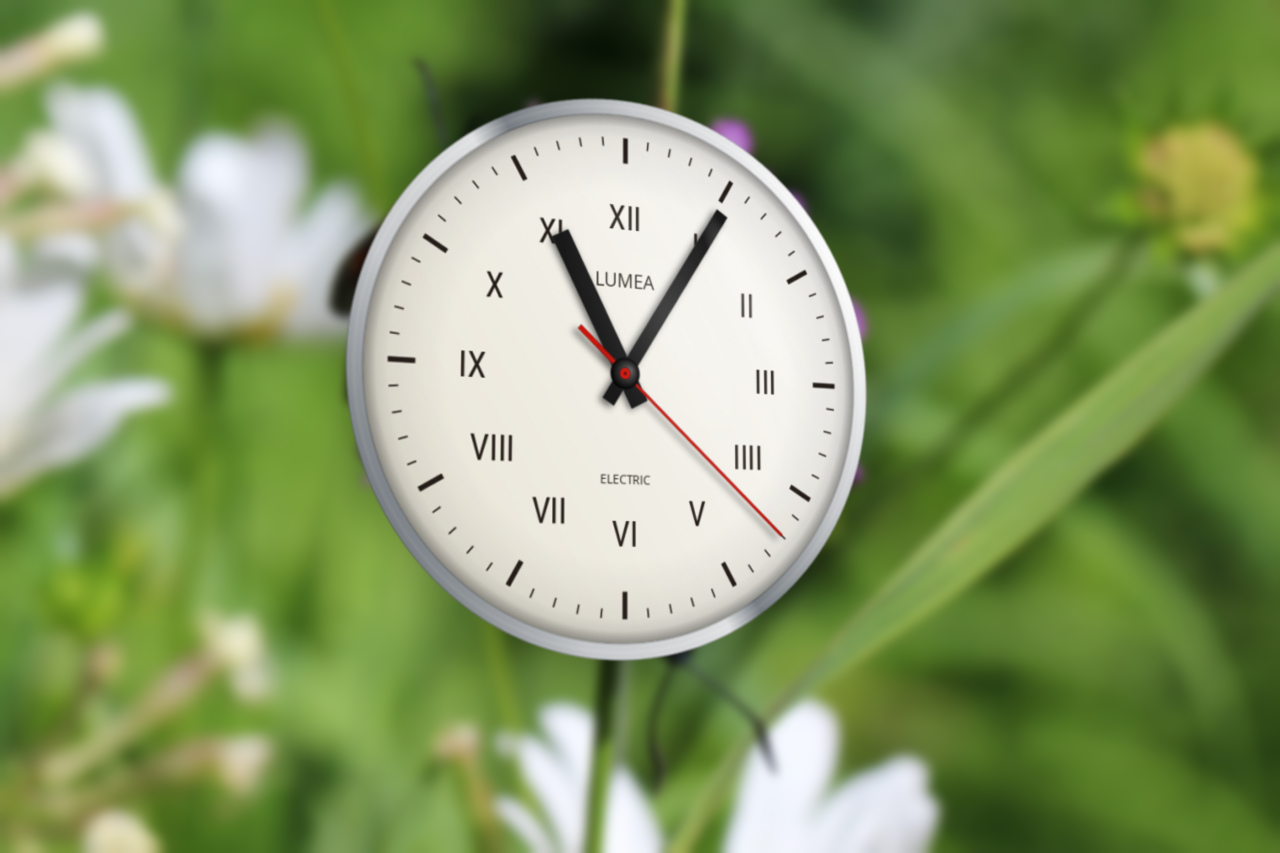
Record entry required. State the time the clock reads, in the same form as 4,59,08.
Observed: 11,05,22
